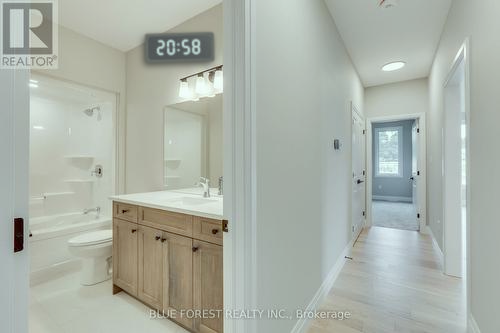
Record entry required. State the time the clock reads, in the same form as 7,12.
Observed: 20,58
